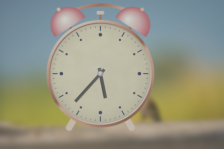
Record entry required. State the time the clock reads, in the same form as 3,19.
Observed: 5,37
